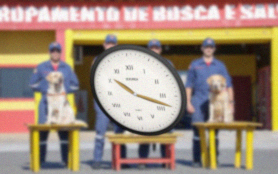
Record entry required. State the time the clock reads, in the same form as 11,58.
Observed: 10,18
